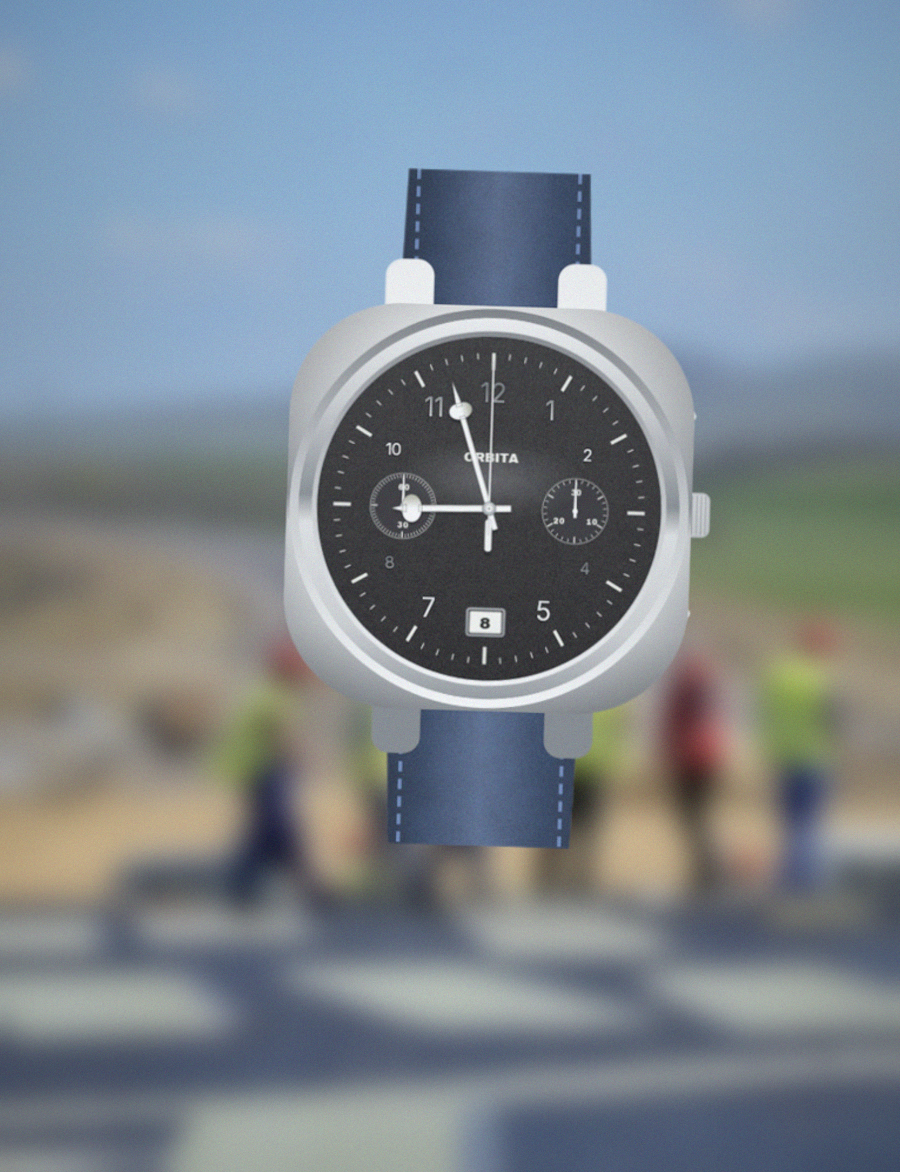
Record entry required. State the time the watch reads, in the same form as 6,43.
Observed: 8,57
